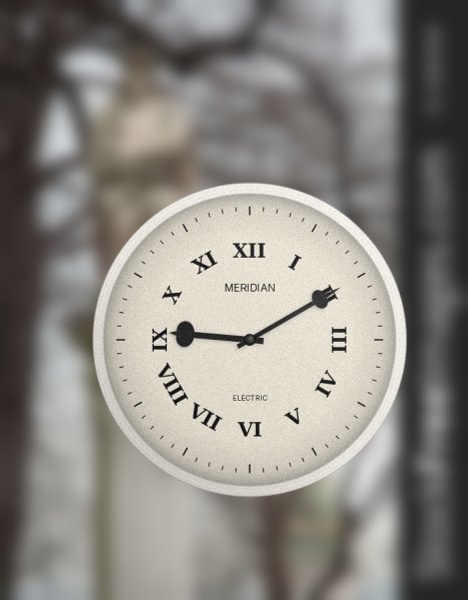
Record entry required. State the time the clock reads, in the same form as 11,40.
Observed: 9,10
